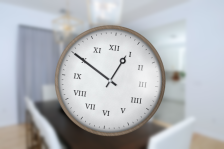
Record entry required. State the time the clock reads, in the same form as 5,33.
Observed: 12,50
